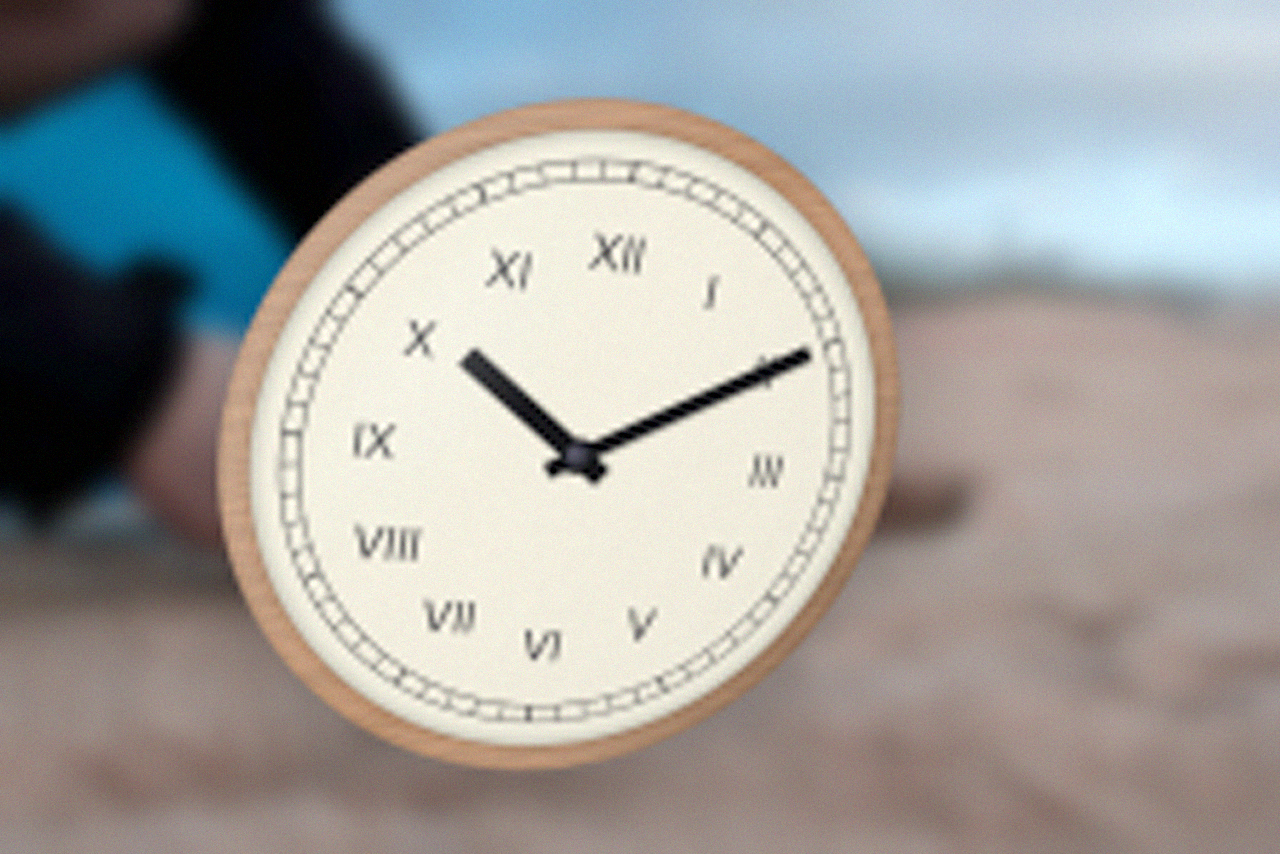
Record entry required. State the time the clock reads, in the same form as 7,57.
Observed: 10,10
